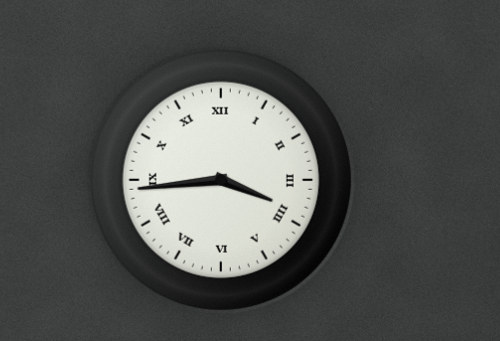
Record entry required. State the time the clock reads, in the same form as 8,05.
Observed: 3,44
